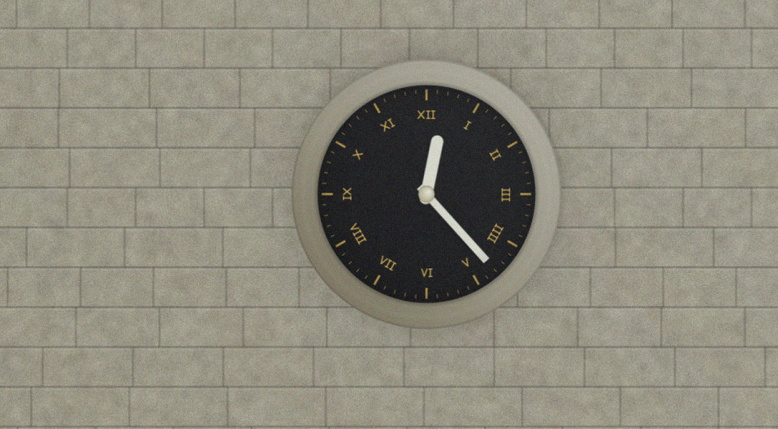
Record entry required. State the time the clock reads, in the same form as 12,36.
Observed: 12,23
